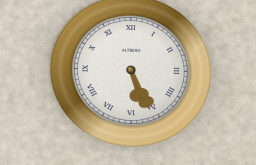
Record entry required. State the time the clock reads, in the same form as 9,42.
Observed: 5,26
